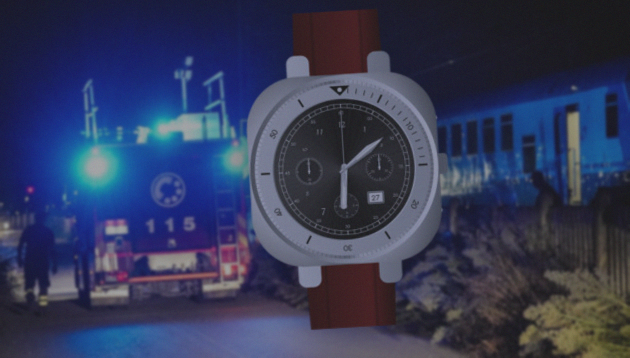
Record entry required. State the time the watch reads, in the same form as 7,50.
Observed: 6,09
